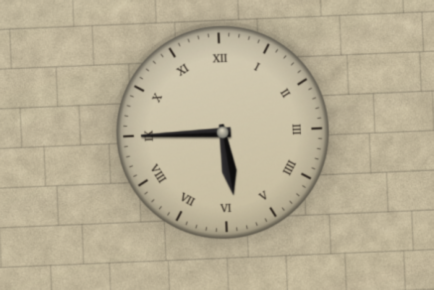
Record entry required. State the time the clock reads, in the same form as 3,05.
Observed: 5,45
